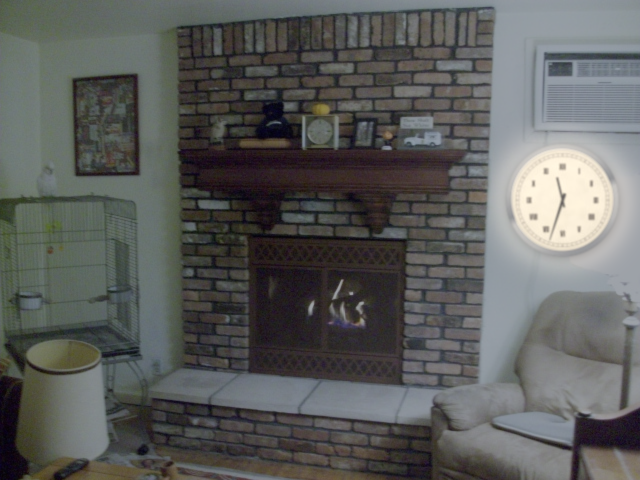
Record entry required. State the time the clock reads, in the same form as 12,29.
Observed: 11,33
